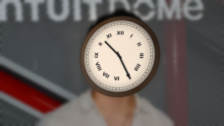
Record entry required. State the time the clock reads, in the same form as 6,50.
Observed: 10,25
